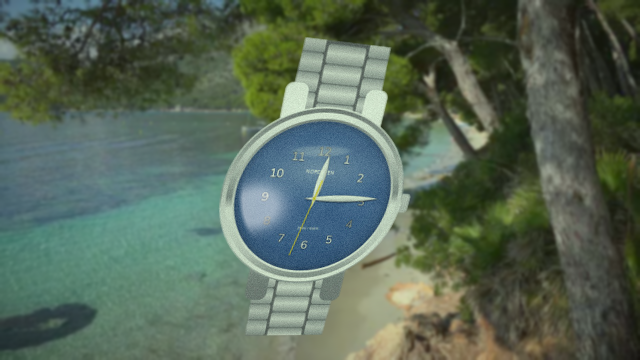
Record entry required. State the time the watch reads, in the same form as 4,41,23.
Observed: 12,14,32
